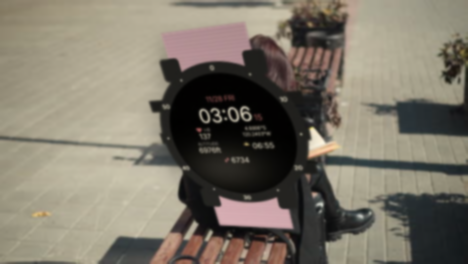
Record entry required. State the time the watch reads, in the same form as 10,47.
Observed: 3,06
